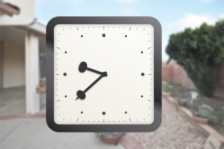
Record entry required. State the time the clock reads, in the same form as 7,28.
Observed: 9,38
